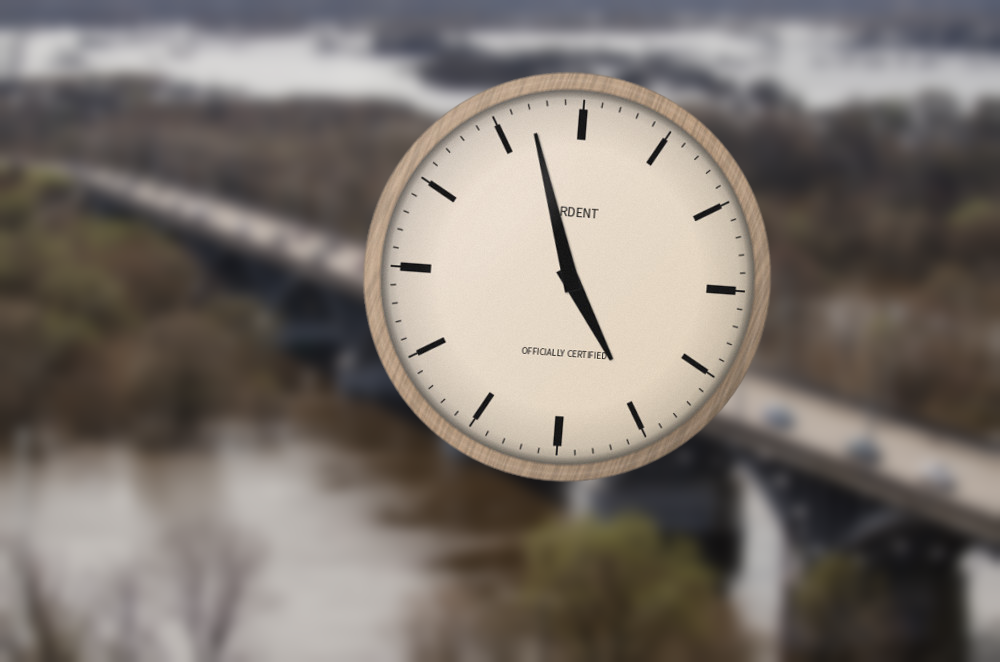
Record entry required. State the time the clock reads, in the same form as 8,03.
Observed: 4,57
